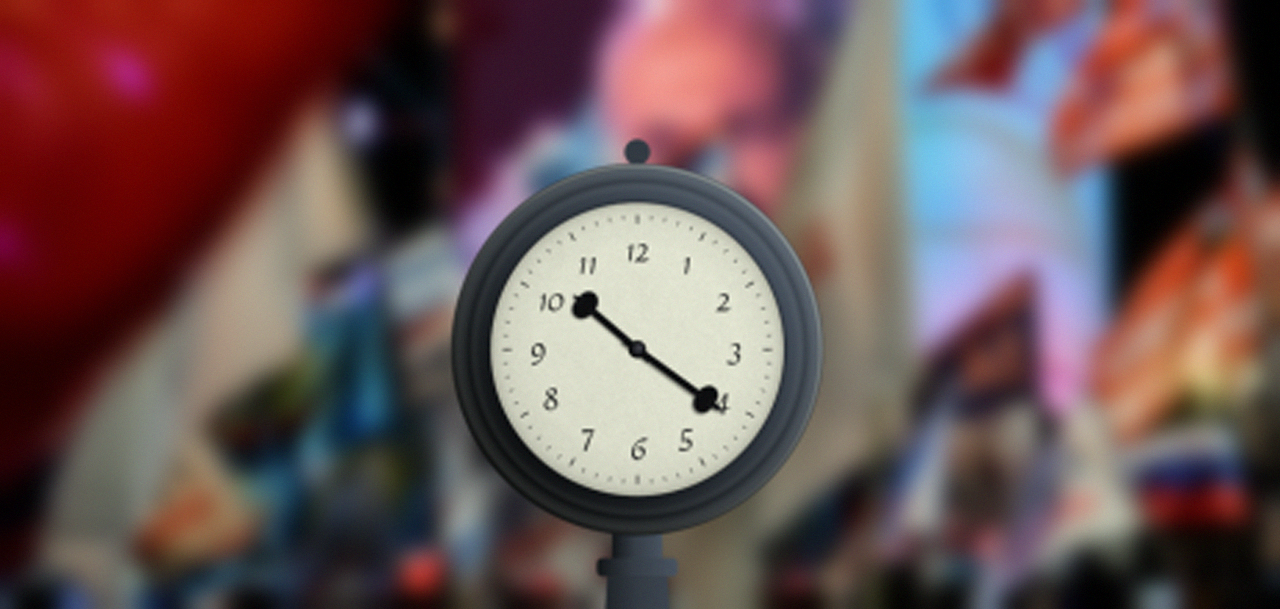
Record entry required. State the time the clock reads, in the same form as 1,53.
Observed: 10,21
